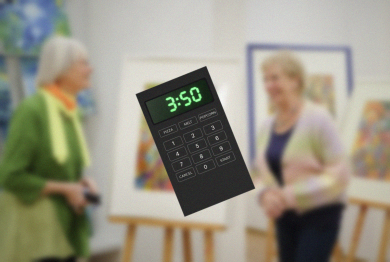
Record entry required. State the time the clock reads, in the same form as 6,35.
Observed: 3,50
